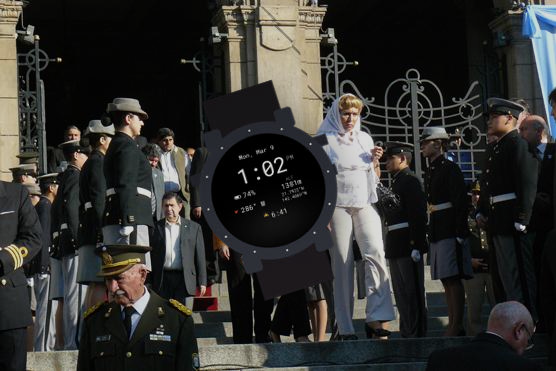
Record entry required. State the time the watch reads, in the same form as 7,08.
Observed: 1,02
